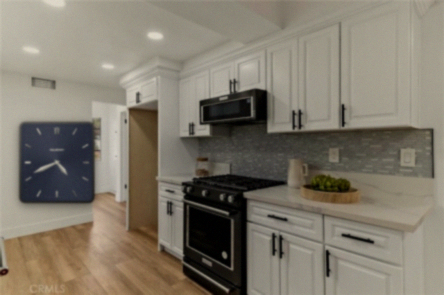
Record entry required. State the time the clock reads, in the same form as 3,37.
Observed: 4,41
